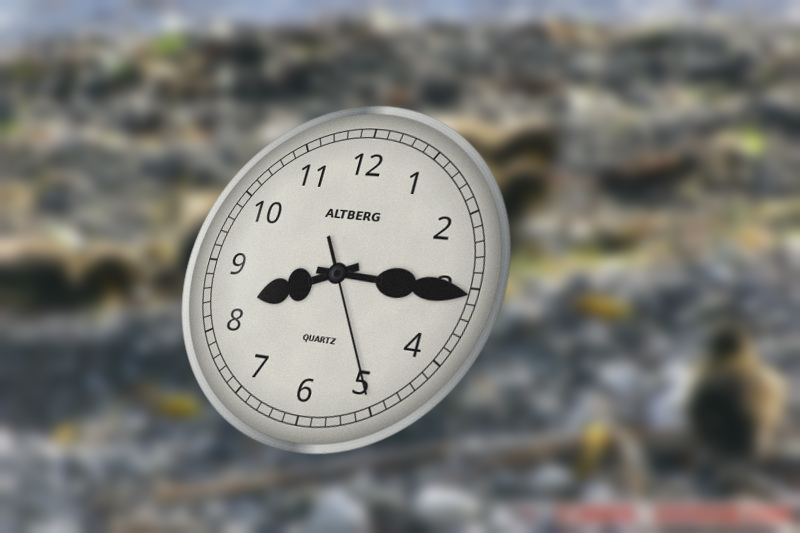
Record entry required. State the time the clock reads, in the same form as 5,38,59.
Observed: 8,15,25
